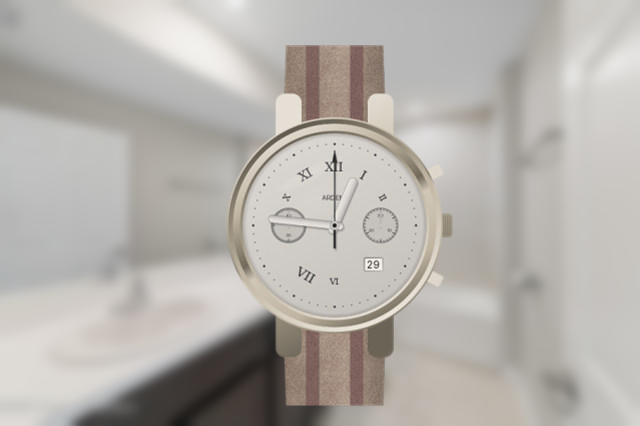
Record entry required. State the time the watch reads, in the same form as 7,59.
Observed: 12,46
